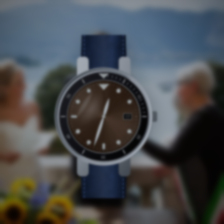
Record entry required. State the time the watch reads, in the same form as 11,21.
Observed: 12,33
